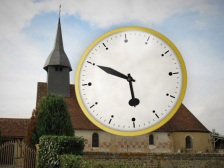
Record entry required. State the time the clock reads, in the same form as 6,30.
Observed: 5,50
